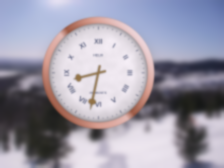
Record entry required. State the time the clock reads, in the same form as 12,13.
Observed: 8,32
